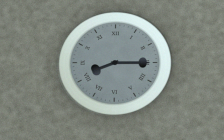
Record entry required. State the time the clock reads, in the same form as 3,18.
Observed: 8,15
